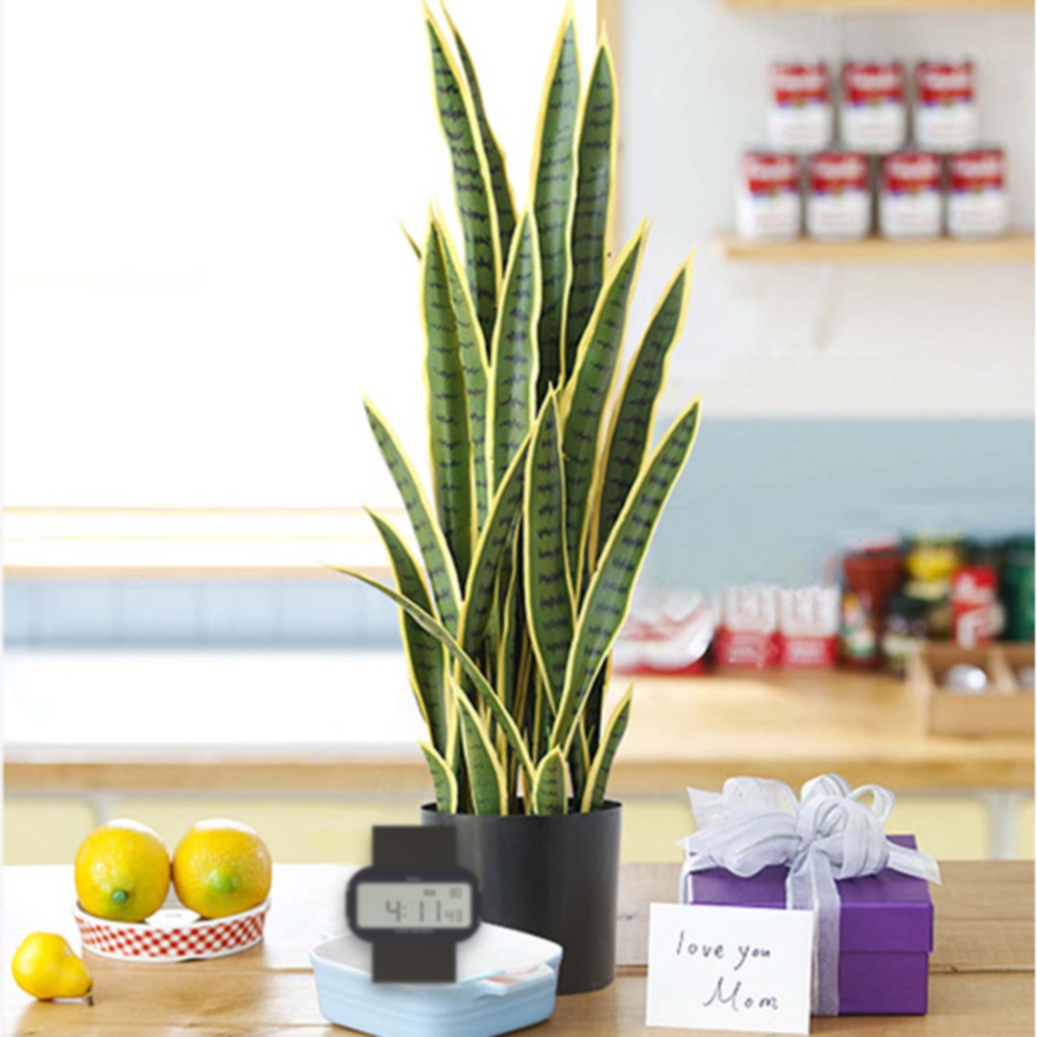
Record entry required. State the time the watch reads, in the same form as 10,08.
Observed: 4,11
